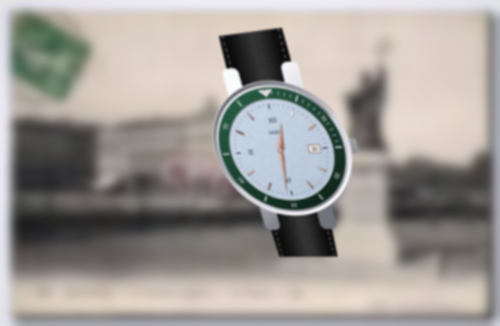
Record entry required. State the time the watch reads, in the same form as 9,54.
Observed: 12,31
